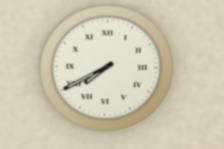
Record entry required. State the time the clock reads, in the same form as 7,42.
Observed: 7,40
